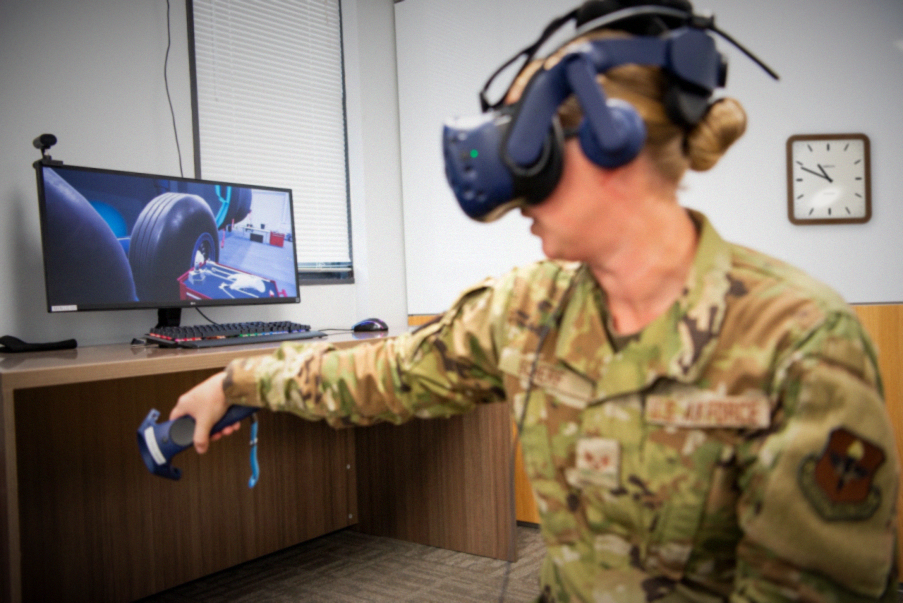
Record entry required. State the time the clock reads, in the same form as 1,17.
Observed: 10,49
